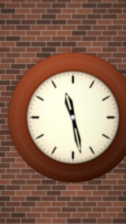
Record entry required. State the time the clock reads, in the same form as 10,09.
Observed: 11,28
